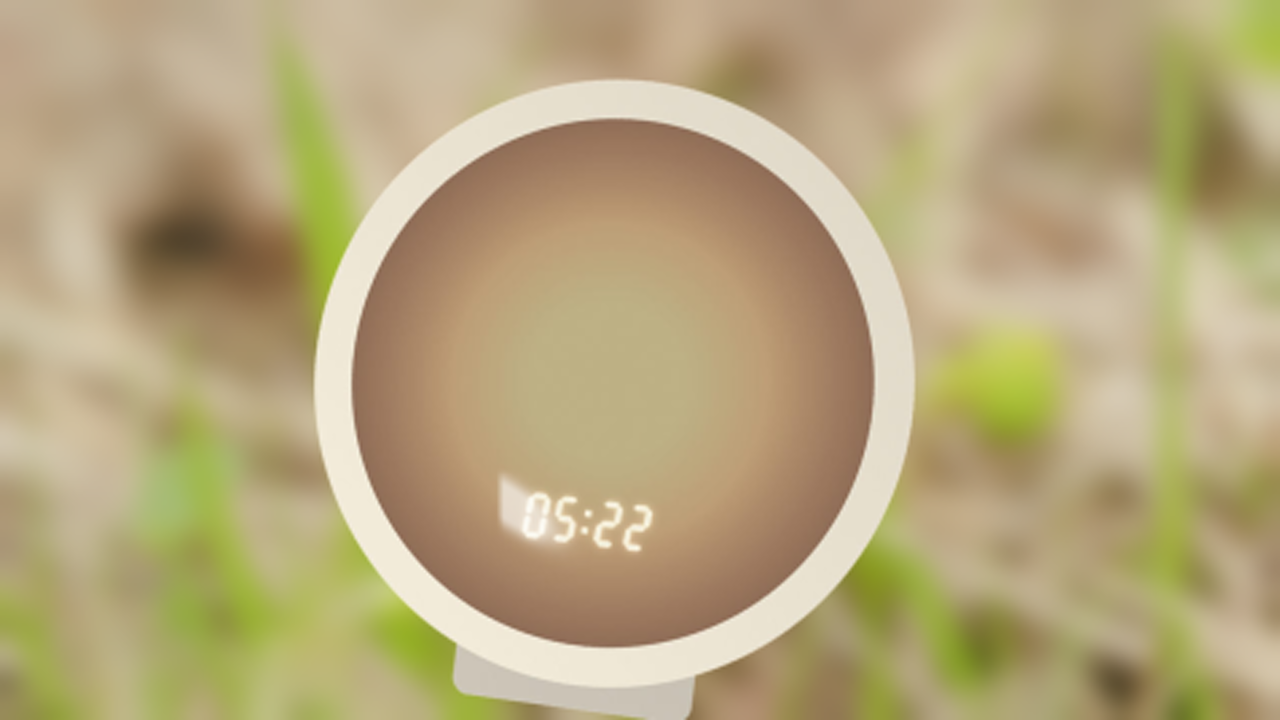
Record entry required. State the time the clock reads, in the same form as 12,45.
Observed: 5,22
